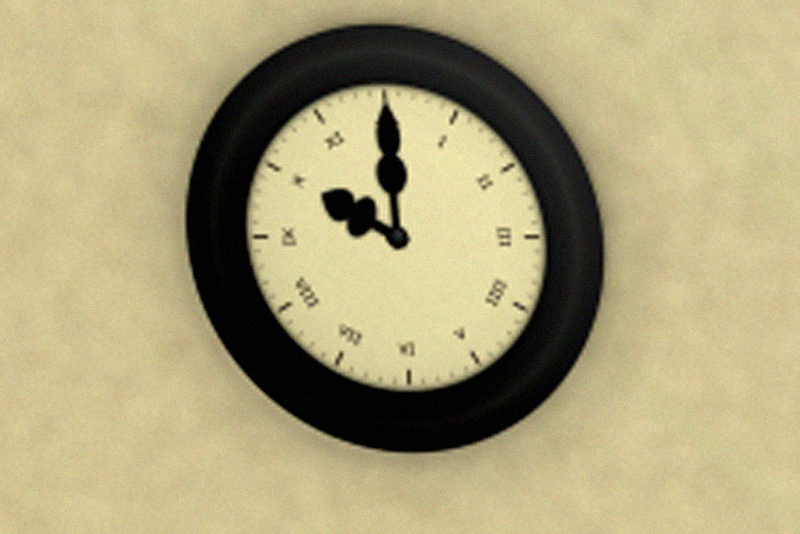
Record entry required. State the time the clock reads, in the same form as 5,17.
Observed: 10,00
